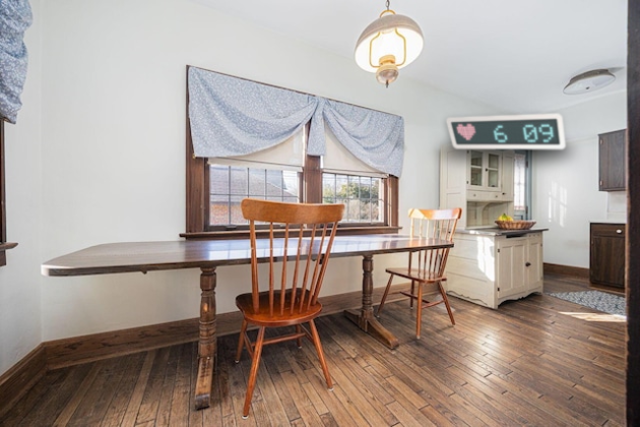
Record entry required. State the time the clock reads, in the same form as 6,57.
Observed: 6,09
